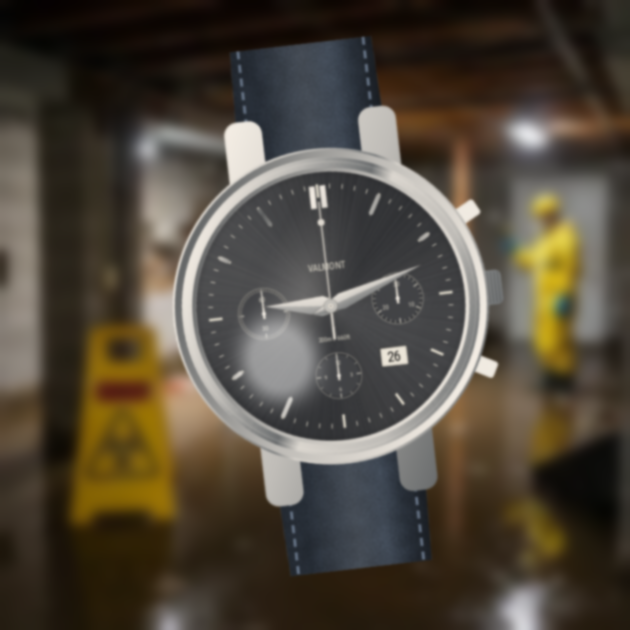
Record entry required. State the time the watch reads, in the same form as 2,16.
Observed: 9,12
